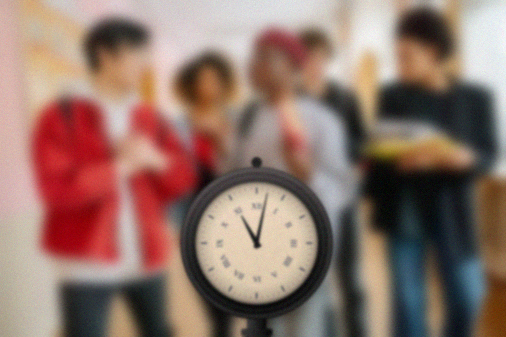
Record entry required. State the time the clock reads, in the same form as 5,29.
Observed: 11,02
